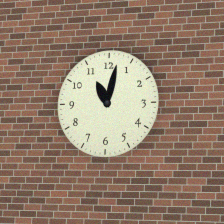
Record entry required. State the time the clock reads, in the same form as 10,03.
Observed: 11,02
